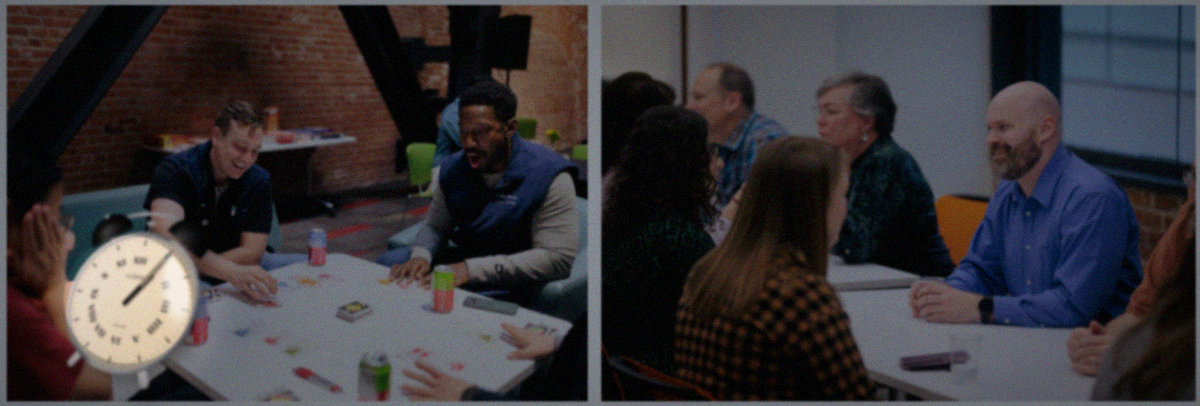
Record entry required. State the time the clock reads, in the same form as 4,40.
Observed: 1,05
